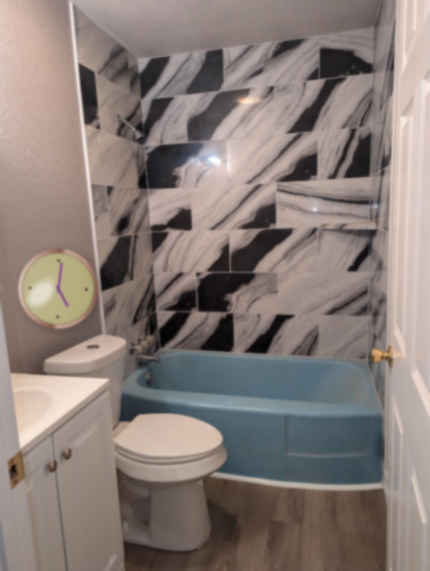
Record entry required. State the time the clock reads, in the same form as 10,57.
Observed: 5,01
